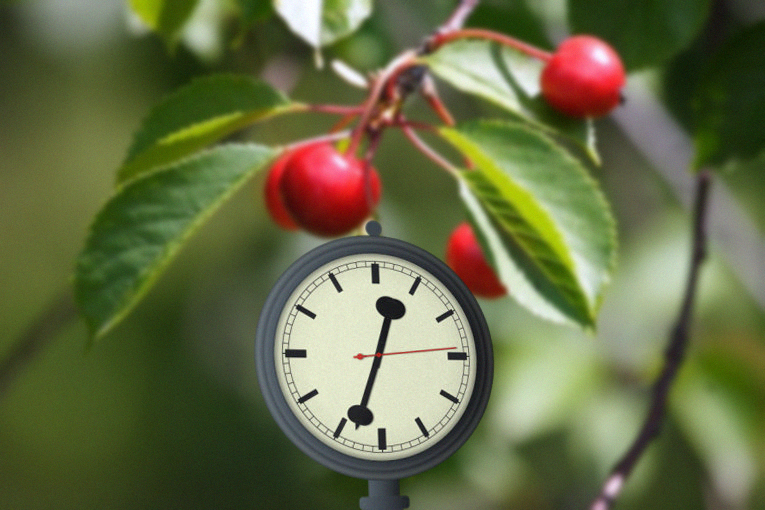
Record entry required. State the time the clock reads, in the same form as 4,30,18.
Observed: 12,33,14
